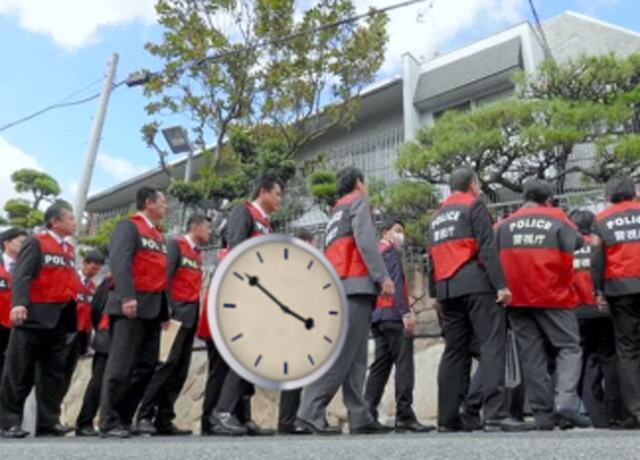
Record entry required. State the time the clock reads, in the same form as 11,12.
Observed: 3,51
